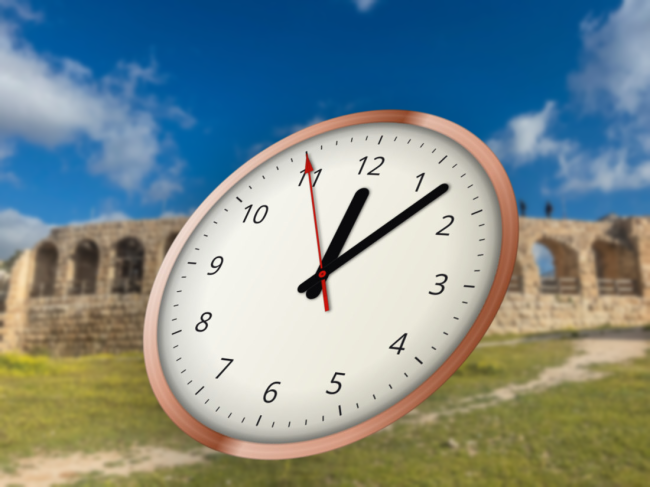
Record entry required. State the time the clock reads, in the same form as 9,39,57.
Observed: 12,06,55
